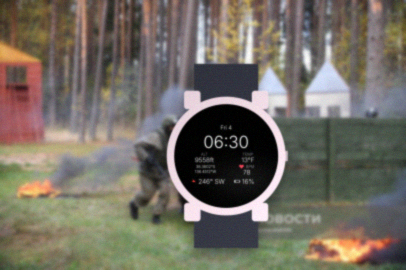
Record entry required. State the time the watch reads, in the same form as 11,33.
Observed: 6,30
